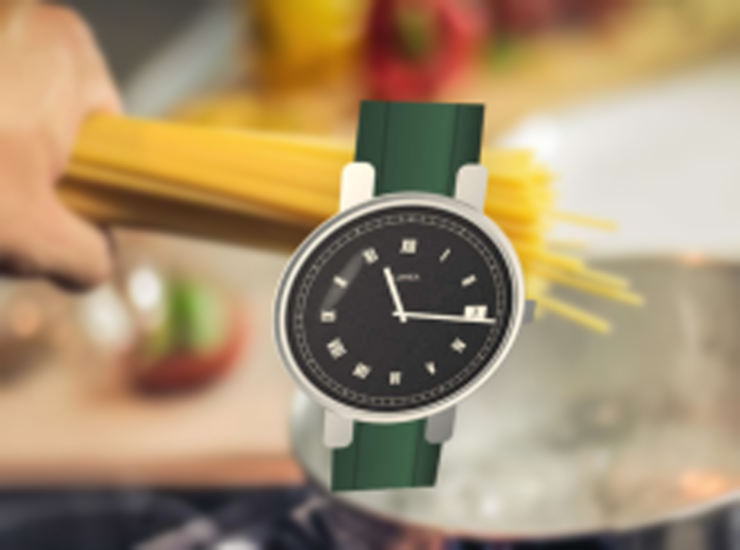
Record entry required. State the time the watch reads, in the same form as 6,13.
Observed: 11,16
